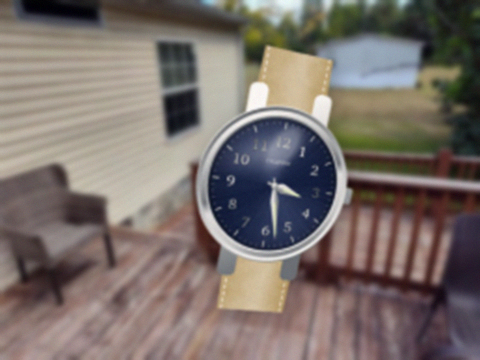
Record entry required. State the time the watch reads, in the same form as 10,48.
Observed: 3,28
